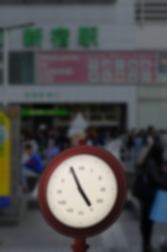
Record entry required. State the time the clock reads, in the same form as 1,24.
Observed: 4,56
